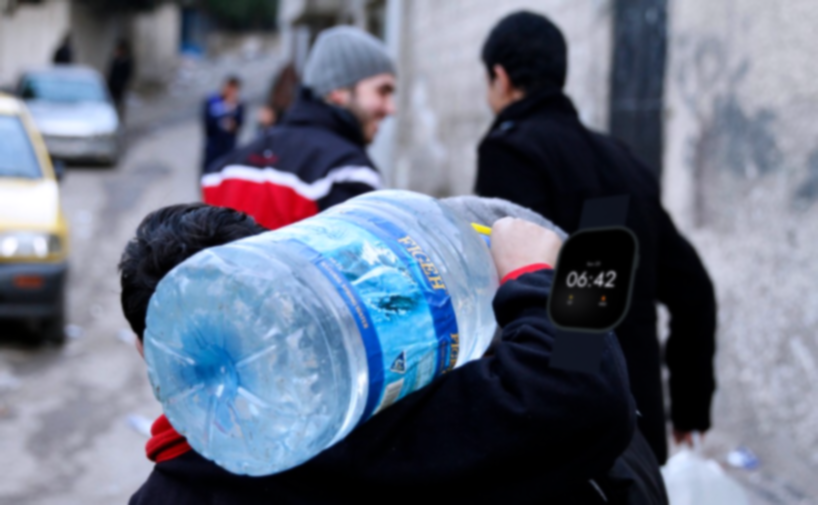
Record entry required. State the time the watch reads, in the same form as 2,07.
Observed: 6,42
